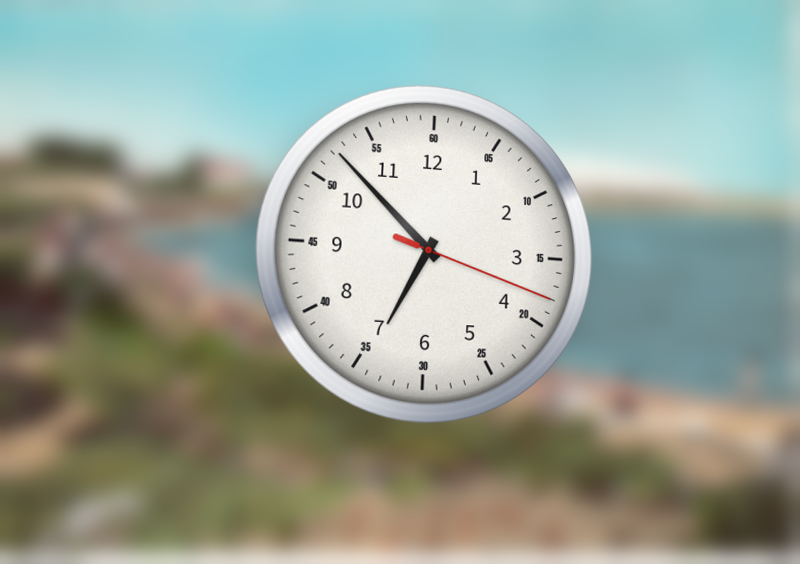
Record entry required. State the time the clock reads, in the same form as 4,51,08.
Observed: 6,52,18
